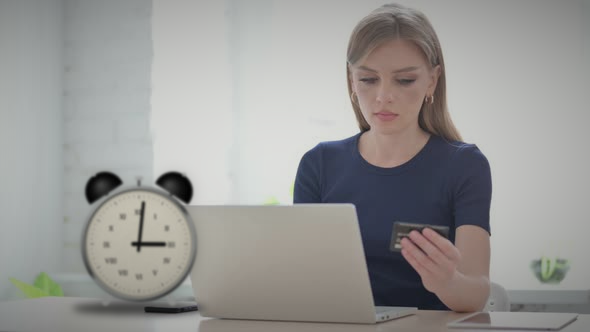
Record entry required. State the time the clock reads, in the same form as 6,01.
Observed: 3,01
